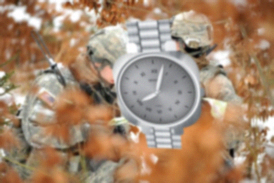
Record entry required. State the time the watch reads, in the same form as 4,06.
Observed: 8,03
